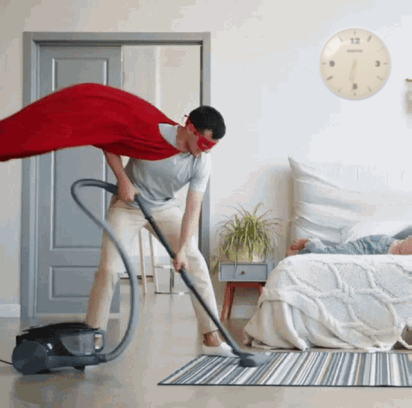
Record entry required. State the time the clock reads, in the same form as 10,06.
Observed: 6,31
